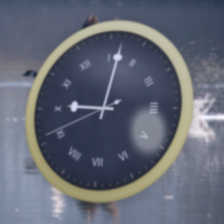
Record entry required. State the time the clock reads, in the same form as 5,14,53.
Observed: 10,06,46
